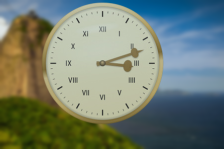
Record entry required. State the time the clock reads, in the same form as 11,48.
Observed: 3,12
